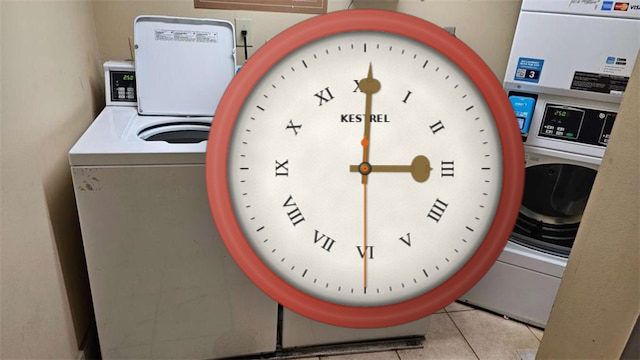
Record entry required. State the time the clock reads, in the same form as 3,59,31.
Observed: 3,00,30
